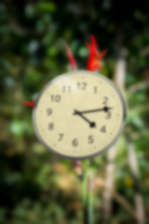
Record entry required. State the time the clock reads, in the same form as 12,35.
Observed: 4,13
